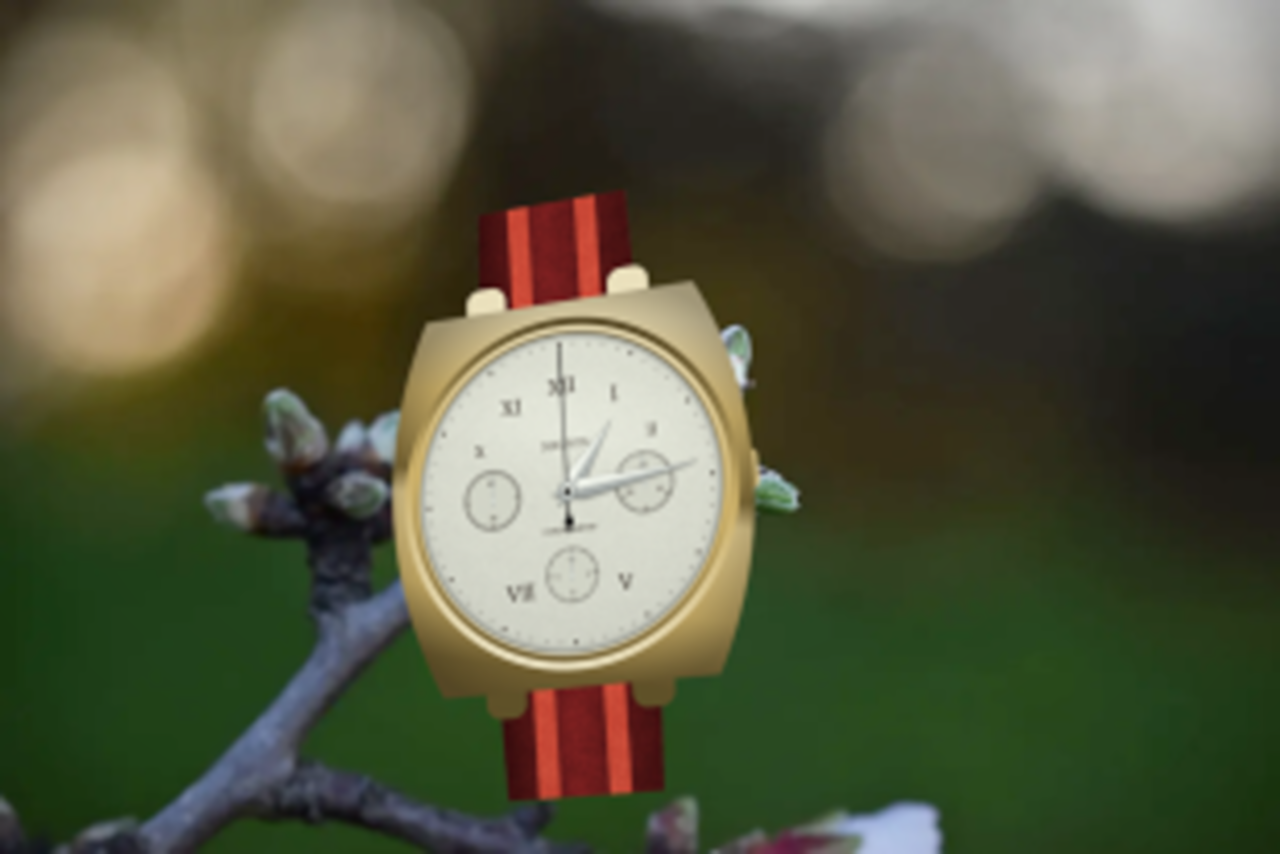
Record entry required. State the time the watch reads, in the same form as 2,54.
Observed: 1,14
